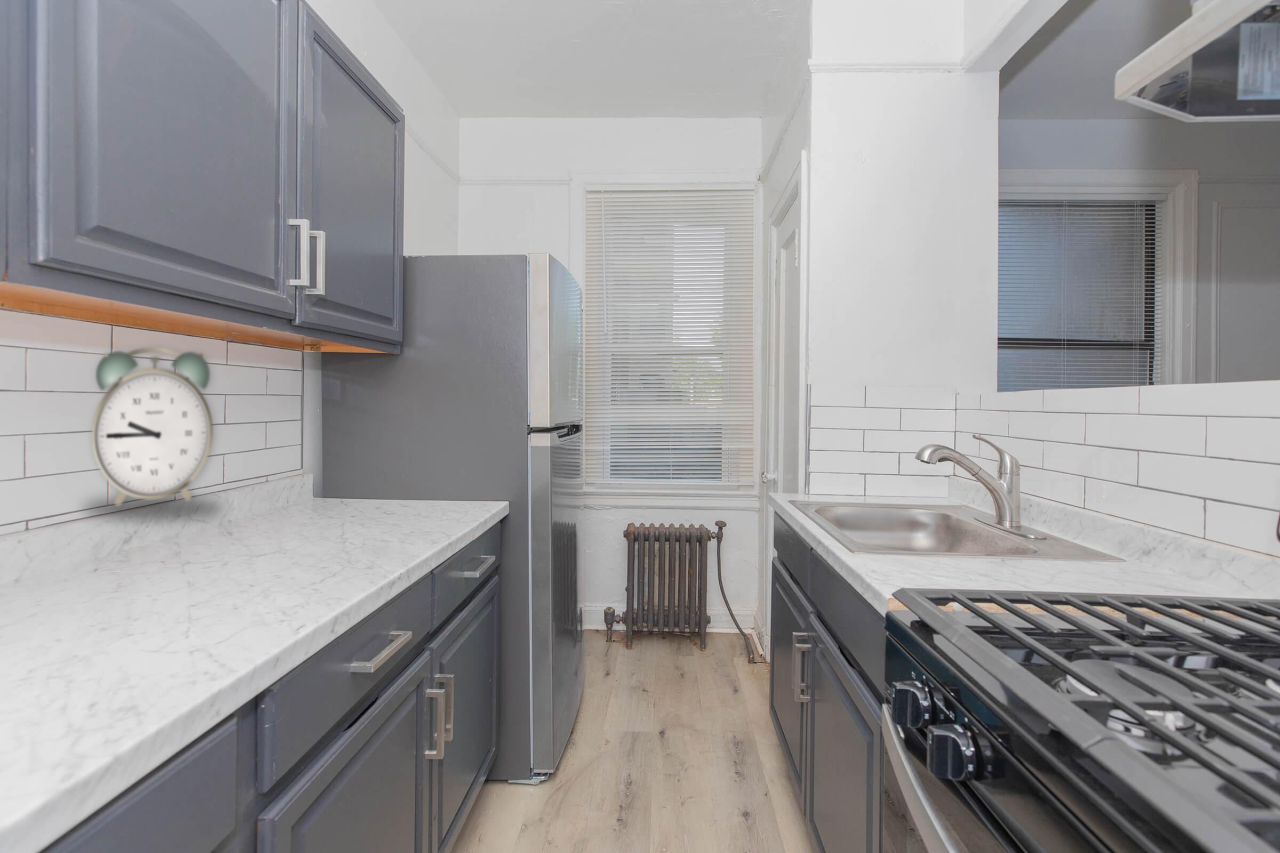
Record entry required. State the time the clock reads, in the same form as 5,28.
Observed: 9,45
